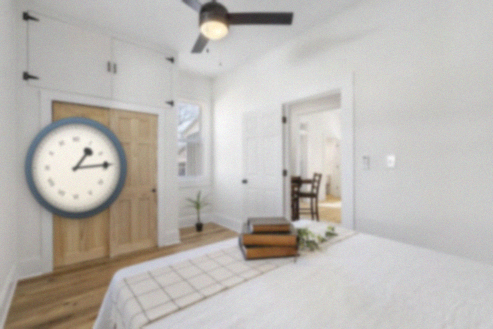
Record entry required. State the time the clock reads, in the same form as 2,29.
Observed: 1,14
